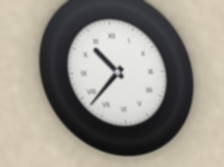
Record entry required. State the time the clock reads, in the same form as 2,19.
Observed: 10,38
